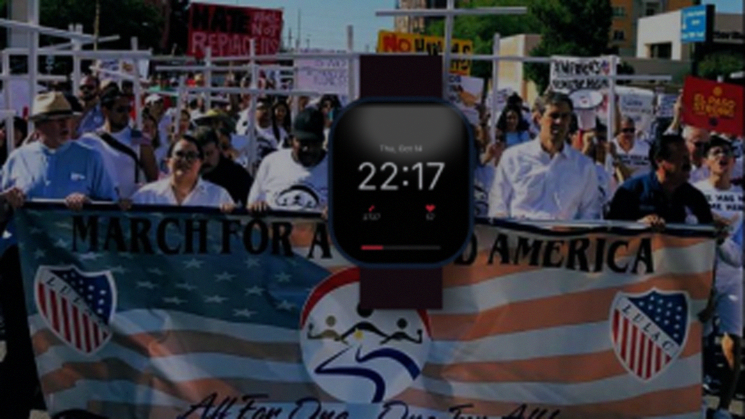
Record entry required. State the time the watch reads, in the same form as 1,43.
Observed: 22,17
